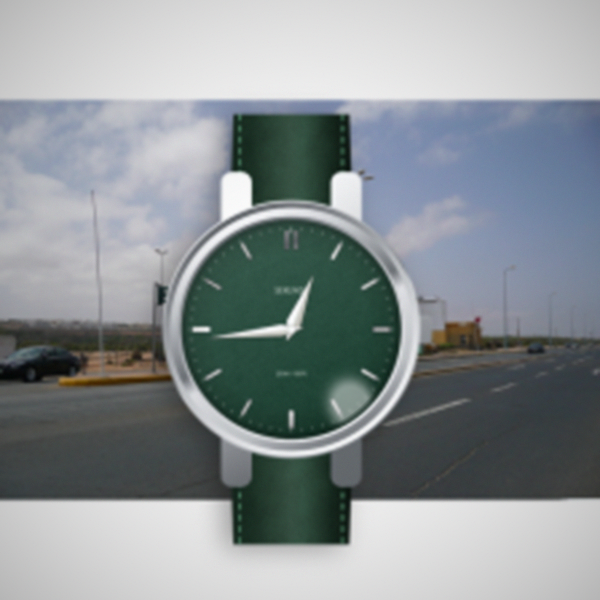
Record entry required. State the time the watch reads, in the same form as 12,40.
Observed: 12,44
